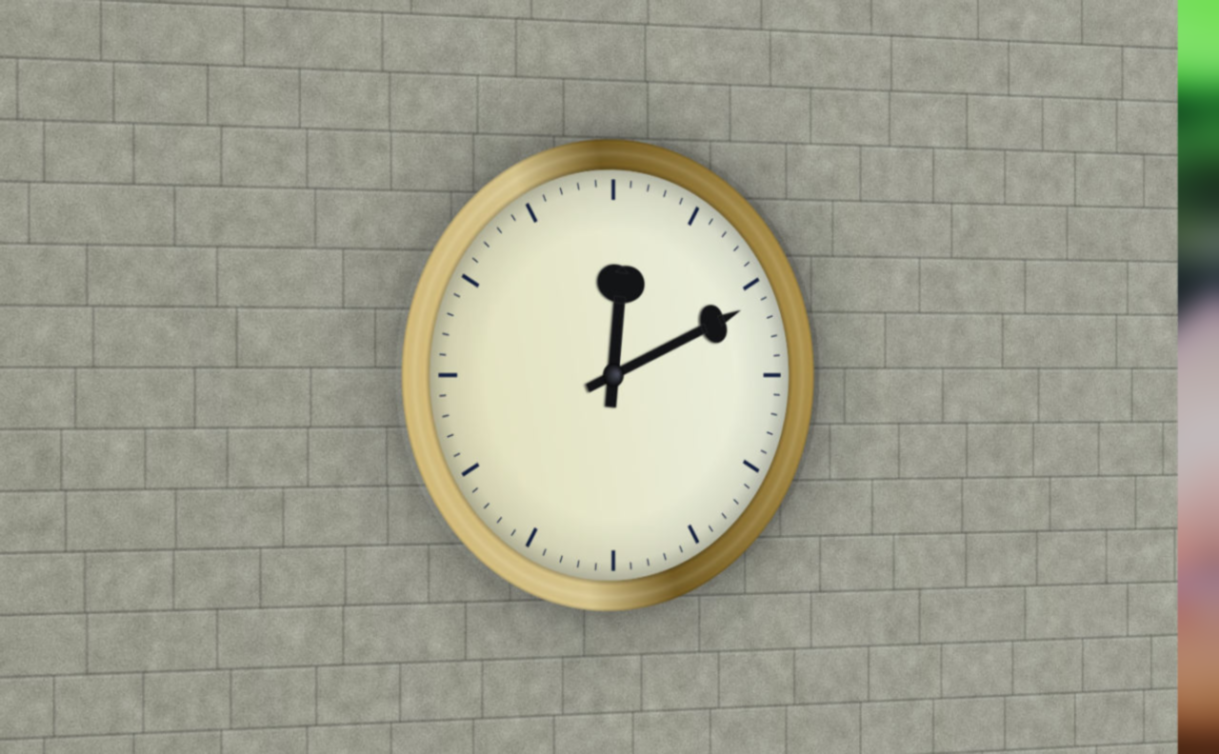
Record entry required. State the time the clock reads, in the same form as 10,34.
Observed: 12,11
